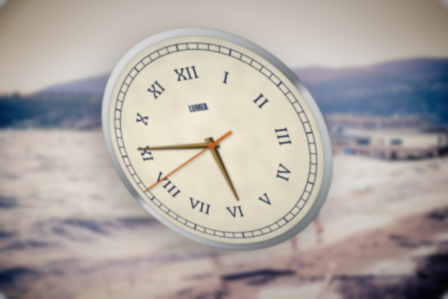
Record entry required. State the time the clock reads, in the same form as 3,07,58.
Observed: 5,45,41
